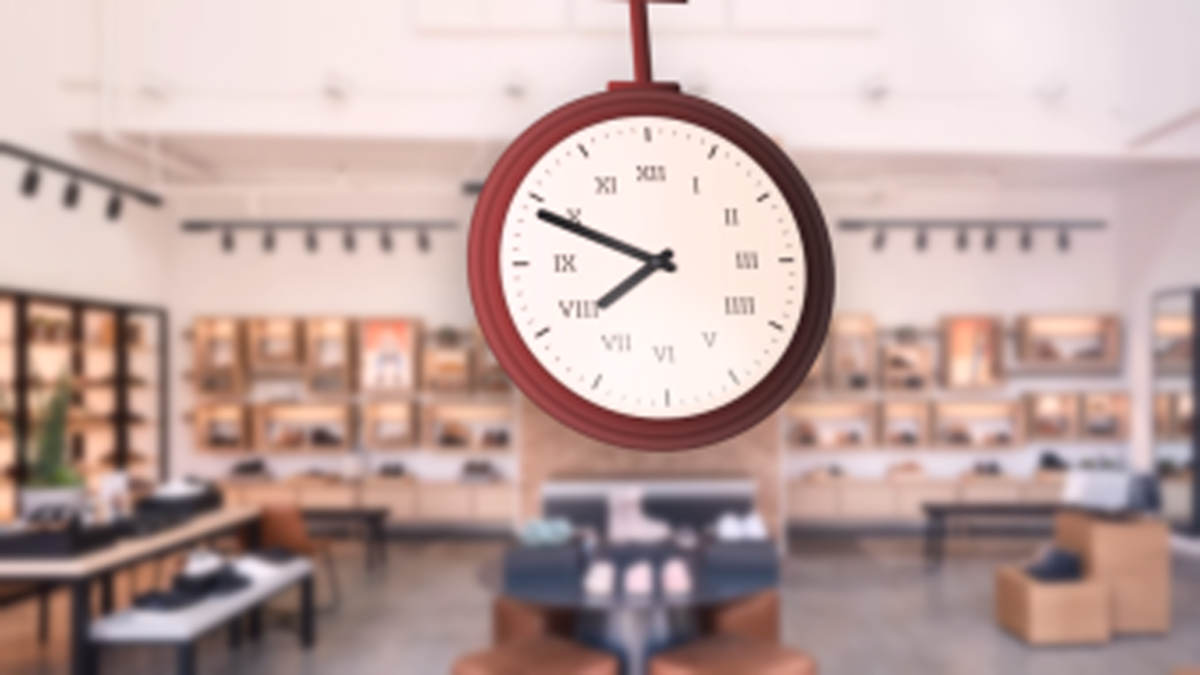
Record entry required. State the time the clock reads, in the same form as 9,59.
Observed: 7,49
